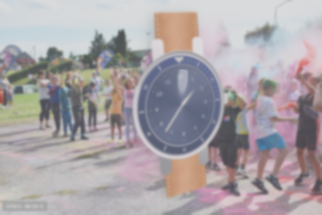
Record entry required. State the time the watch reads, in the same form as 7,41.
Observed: 1,37
